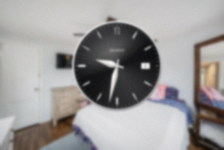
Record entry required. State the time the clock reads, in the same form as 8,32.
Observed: 9,32
